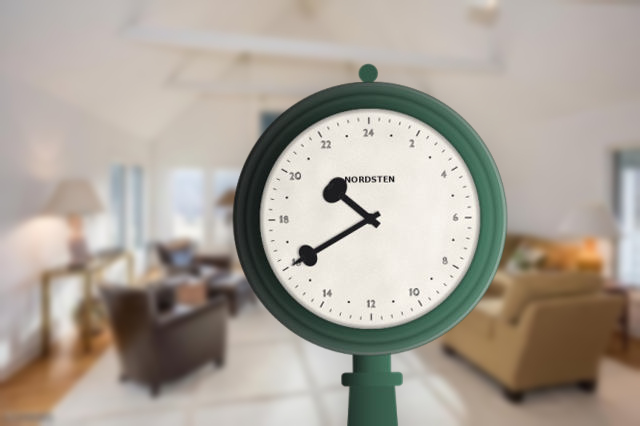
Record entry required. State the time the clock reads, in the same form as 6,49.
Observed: 20,40
